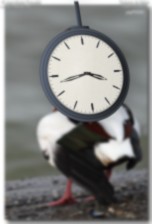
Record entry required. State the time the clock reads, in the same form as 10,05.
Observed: 3,43
